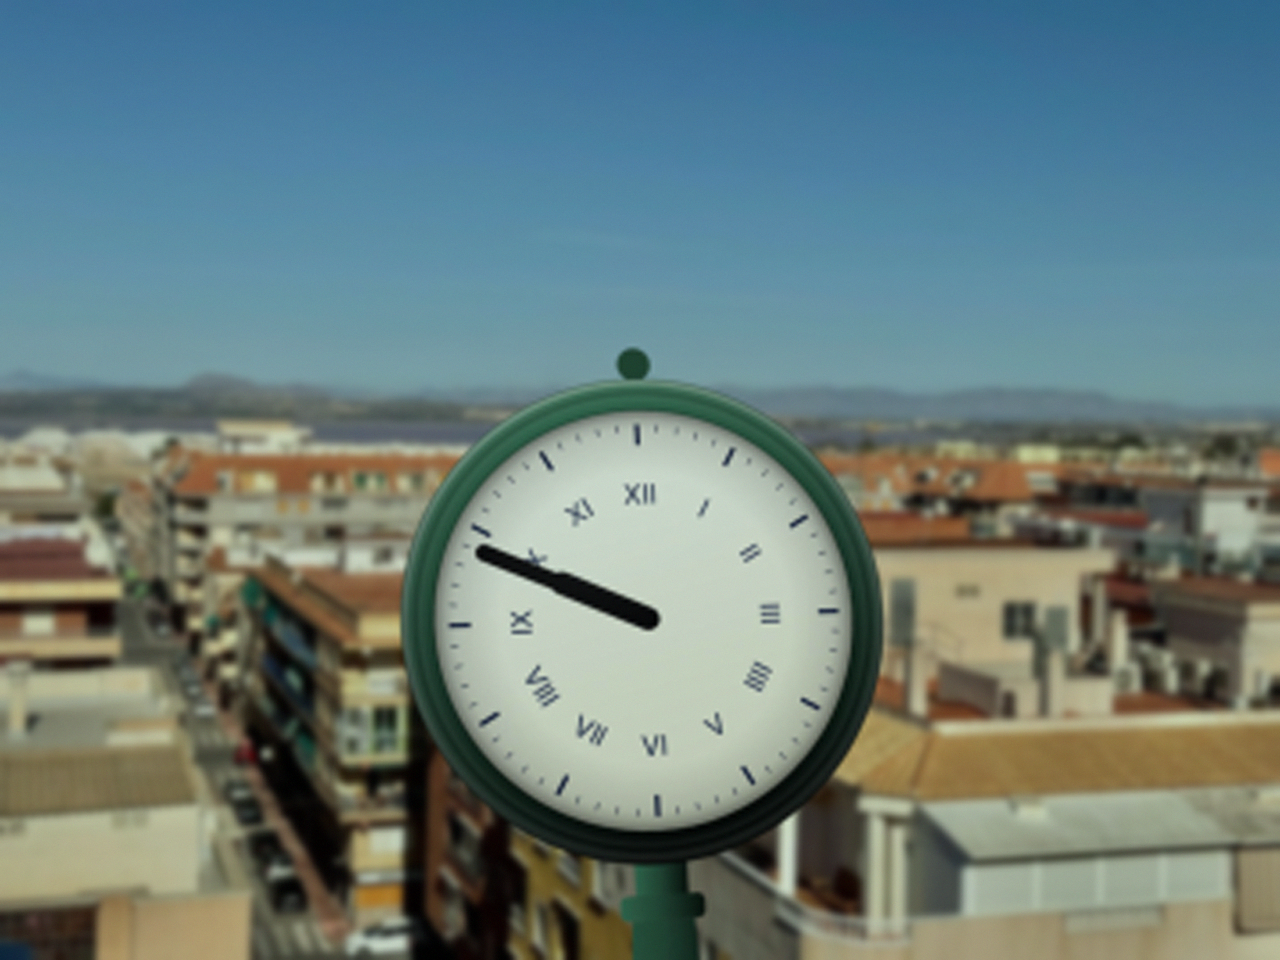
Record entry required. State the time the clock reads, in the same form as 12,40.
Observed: 9,49
